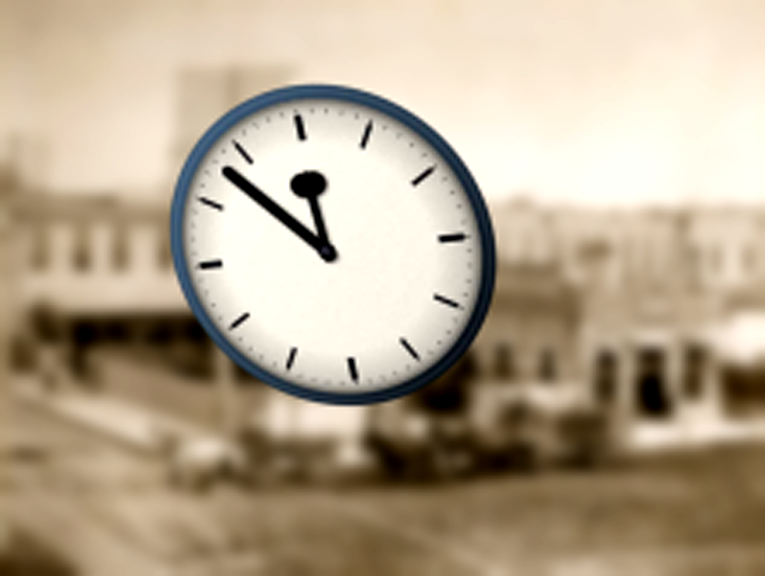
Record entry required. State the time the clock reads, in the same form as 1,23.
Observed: 11,53
